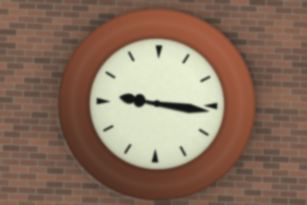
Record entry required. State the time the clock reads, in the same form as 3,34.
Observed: 9,16
